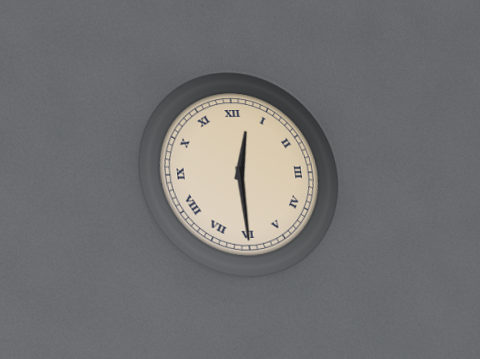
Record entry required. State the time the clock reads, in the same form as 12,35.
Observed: 12,30
